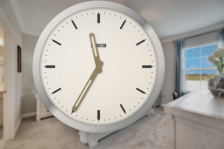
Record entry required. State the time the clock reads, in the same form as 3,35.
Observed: 11,35
